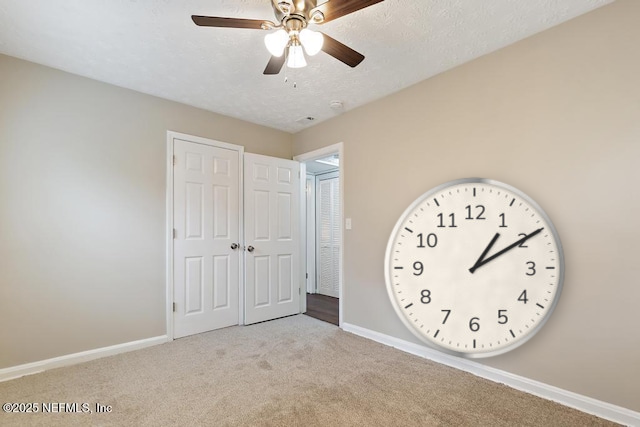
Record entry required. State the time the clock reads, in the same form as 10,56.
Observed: 1,10
